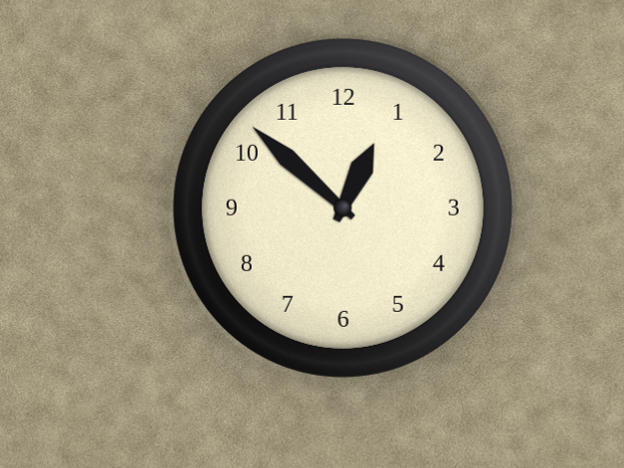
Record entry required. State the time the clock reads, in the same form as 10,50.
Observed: 12,52
